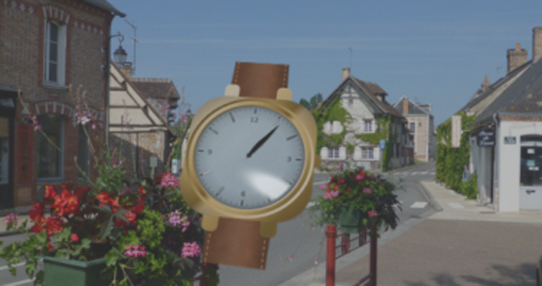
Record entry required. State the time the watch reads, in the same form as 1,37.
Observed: 1,06
